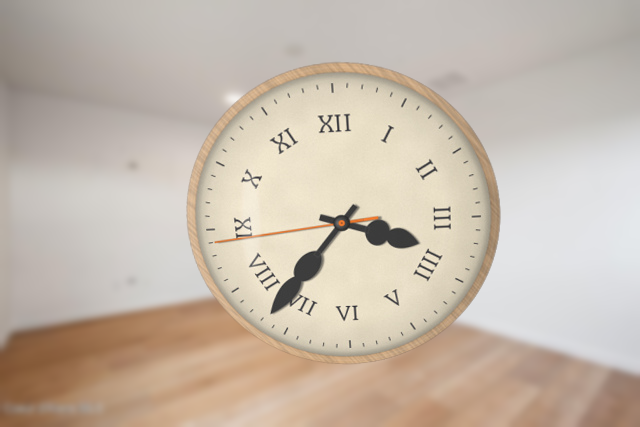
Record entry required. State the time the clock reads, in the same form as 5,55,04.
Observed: 3,36,44
